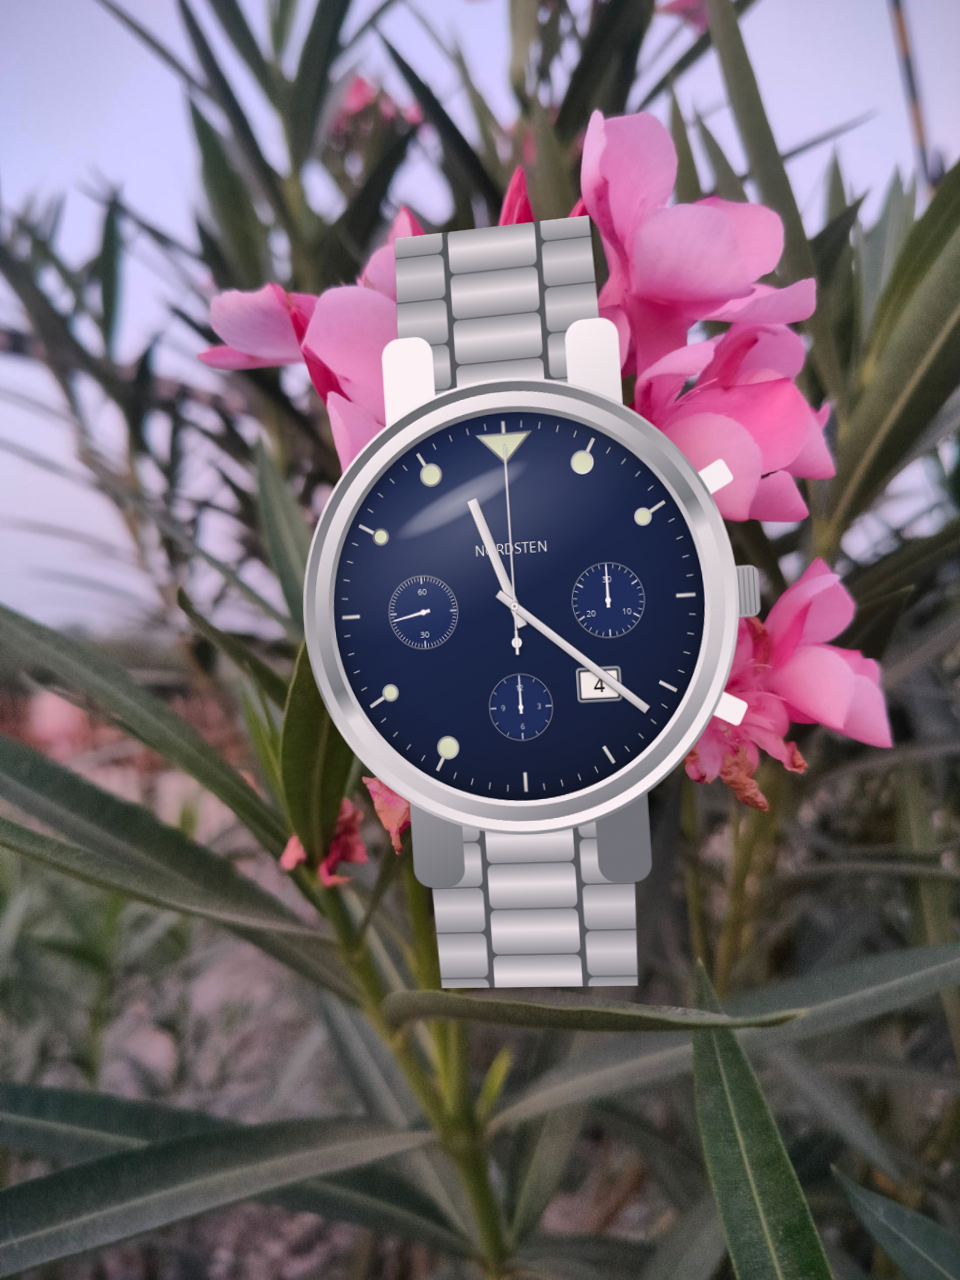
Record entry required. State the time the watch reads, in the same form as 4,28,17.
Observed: 11,21,43
